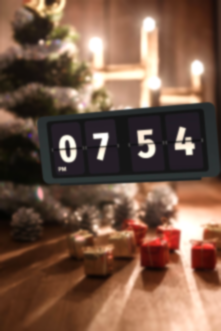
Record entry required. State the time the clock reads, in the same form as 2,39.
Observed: 7,54
